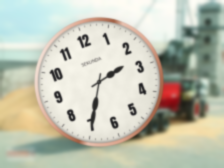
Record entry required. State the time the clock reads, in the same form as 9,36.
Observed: 2,35
